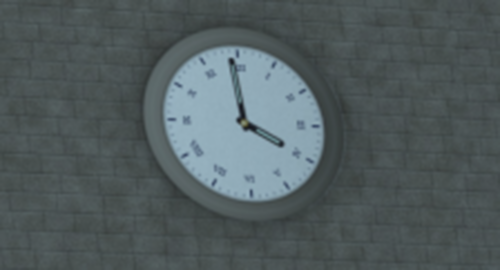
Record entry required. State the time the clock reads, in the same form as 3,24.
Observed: 3,59
